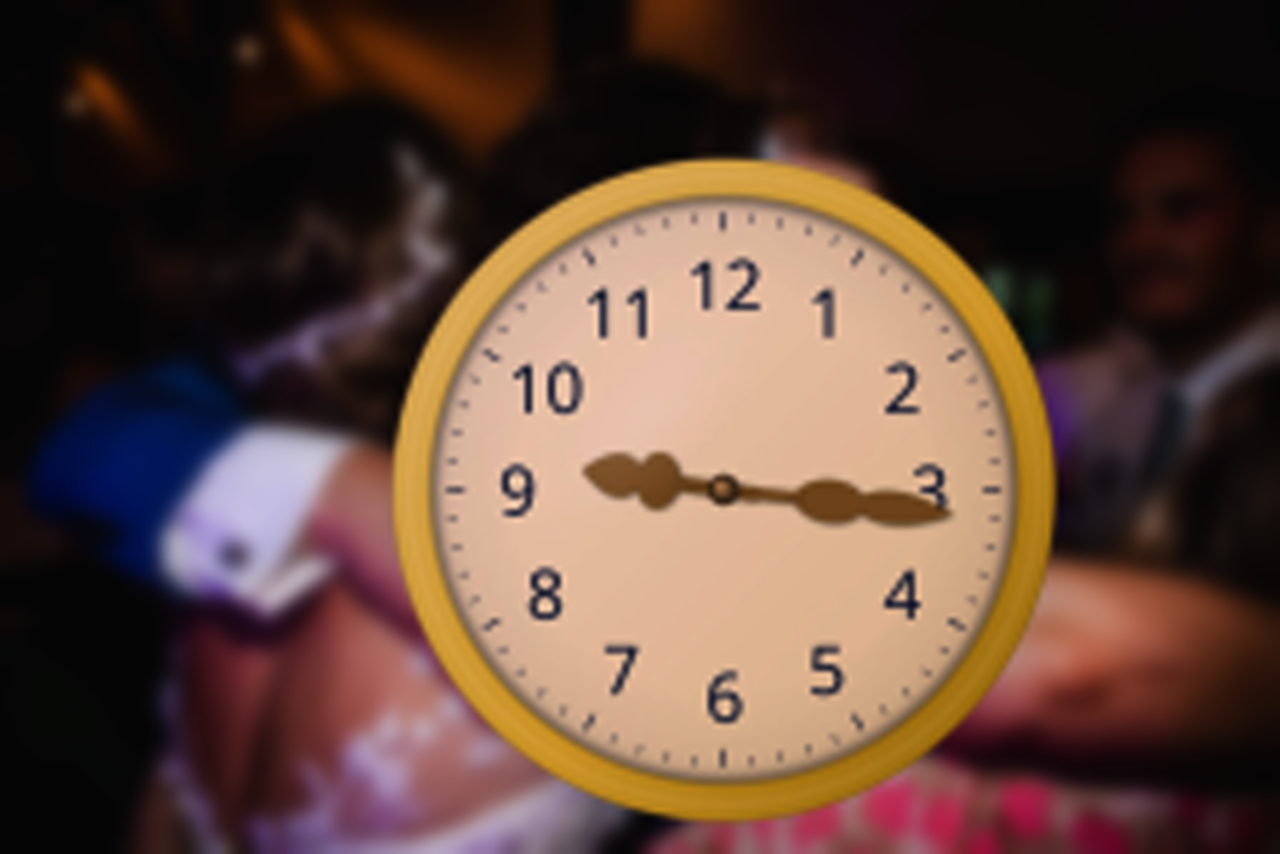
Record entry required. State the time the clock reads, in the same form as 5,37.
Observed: 9,16
